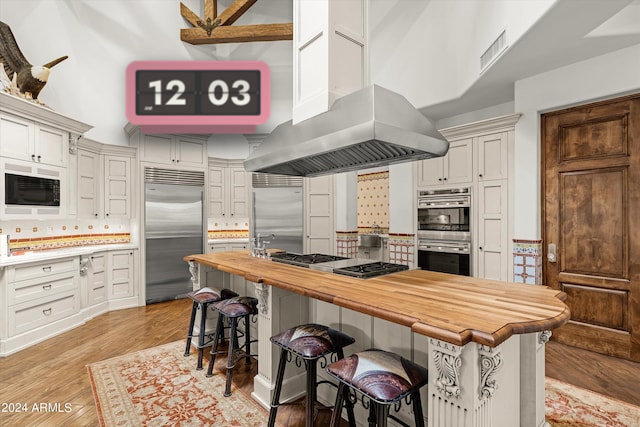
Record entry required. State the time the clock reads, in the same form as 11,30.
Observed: 12,03
